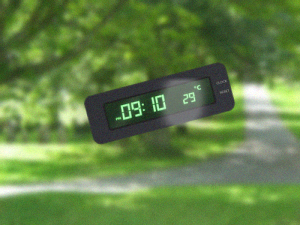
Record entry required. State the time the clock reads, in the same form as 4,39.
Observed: 9,10
